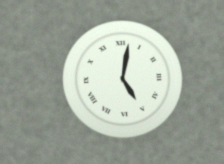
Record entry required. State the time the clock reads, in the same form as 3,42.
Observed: 5,02
